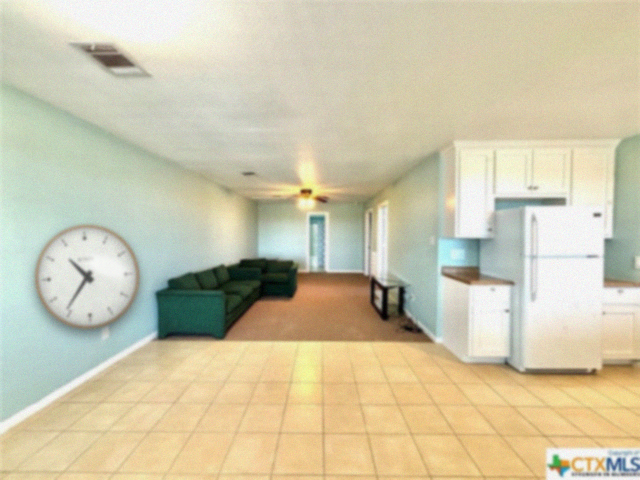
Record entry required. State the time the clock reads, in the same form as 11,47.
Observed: 10,36
